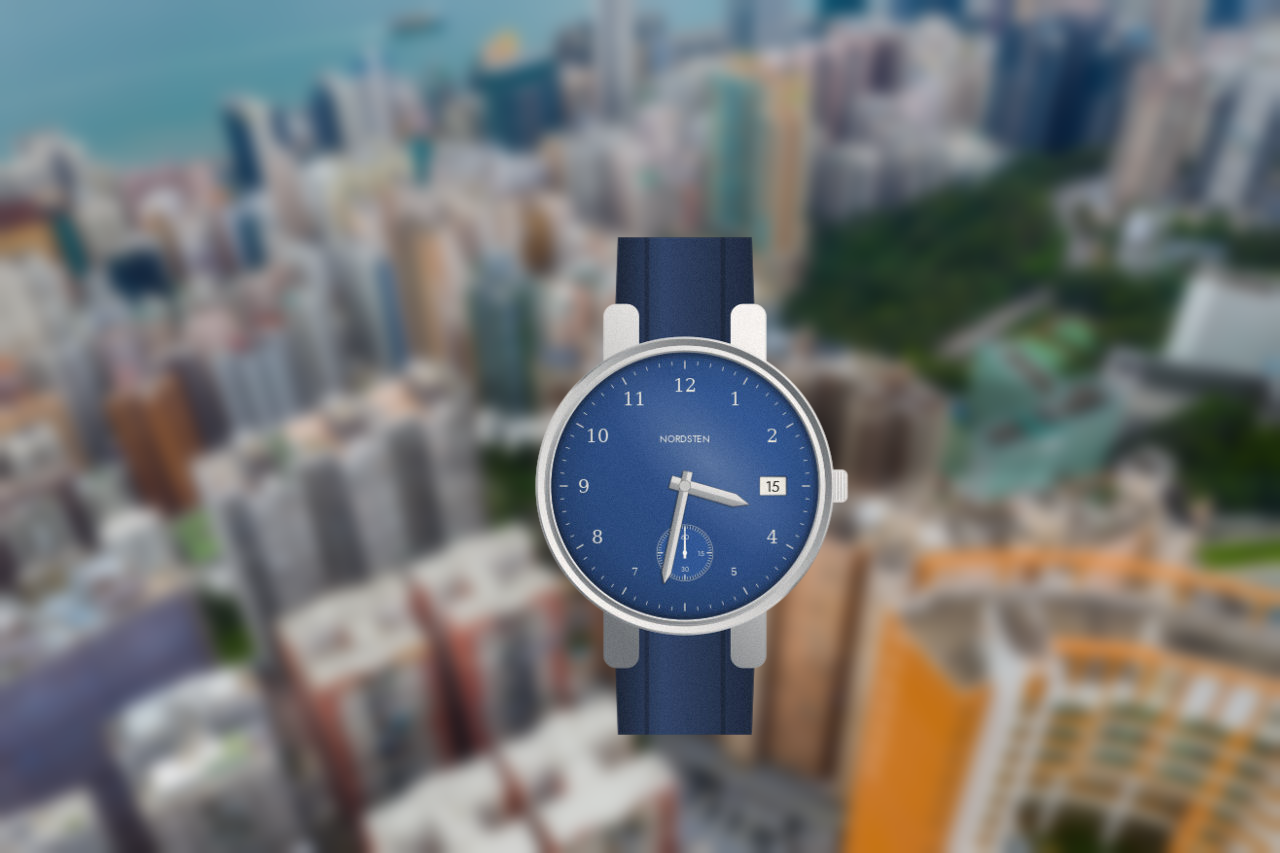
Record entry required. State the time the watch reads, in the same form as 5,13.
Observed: 3,32
